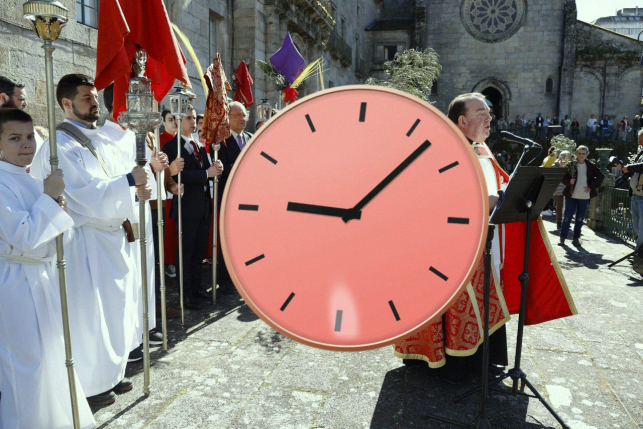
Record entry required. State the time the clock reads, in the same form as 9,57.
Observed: 9,07
